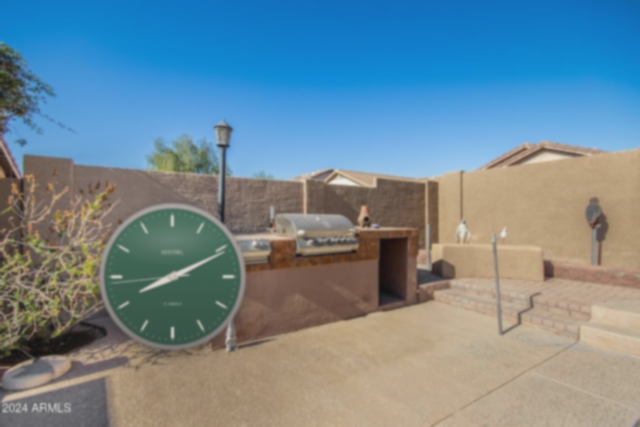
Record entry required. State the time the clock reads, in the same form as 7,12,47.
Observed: 8,10,44
